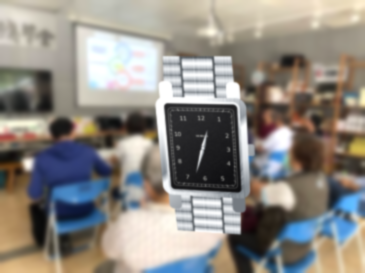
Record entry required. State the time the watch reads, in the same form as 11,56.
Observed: 12,33
